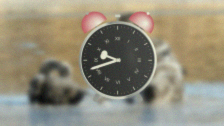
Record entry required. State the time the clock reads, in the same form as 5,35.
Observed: 9,42
